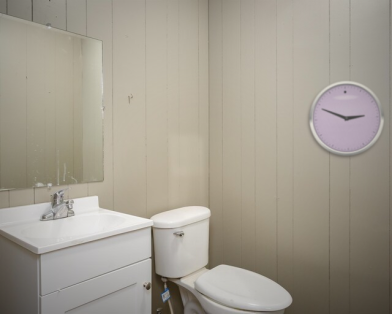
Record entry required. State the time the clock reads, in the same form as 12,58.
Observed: 2,49
